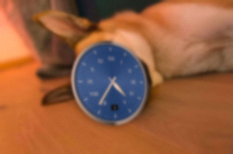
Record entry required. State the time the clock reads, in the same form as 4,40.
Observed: 4,36
